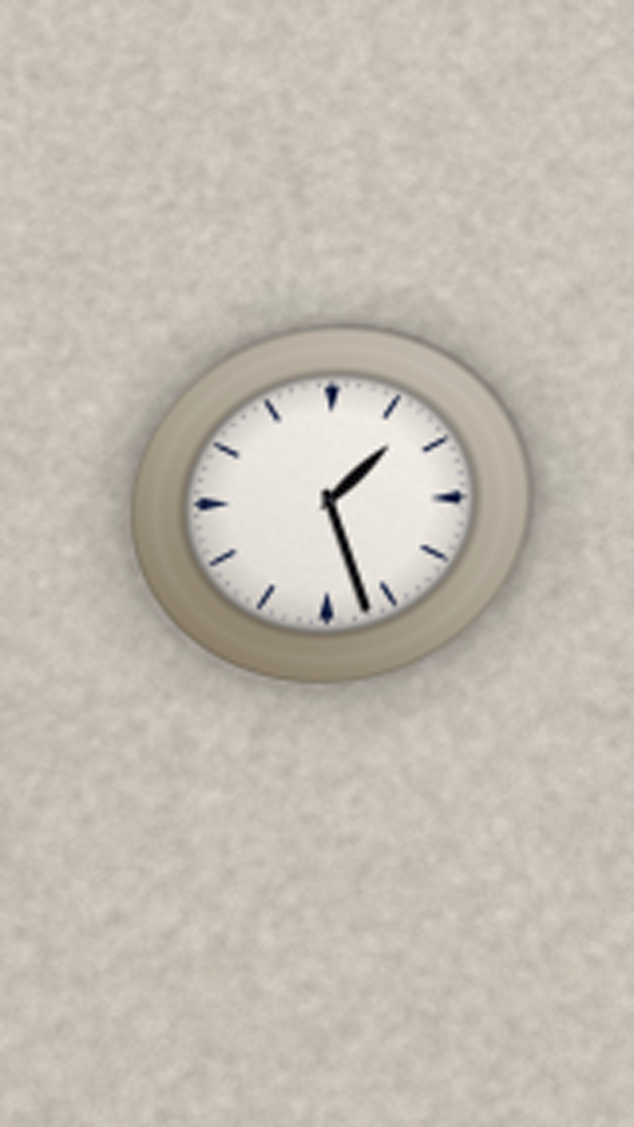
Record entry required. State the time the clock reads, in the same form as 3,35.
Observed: 1,27
